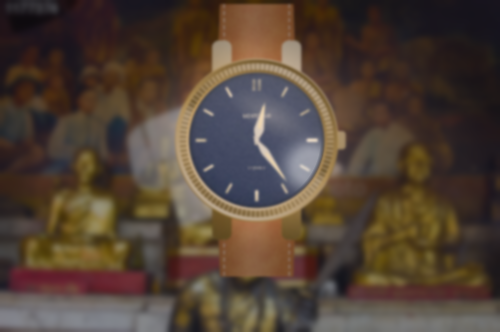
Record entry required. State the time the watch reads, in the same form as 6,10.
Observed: 12,24
